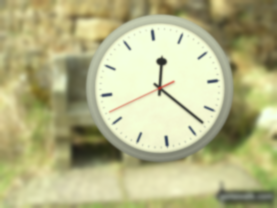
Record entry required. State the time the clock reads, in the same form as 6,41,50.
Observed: 12,22,42
